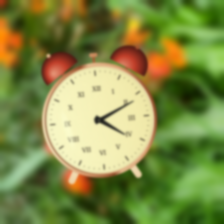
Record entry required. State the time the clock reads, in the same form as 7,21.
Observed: 4,11
